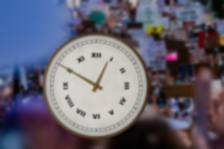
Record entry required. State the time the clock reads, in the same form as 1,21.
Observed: 12,50
